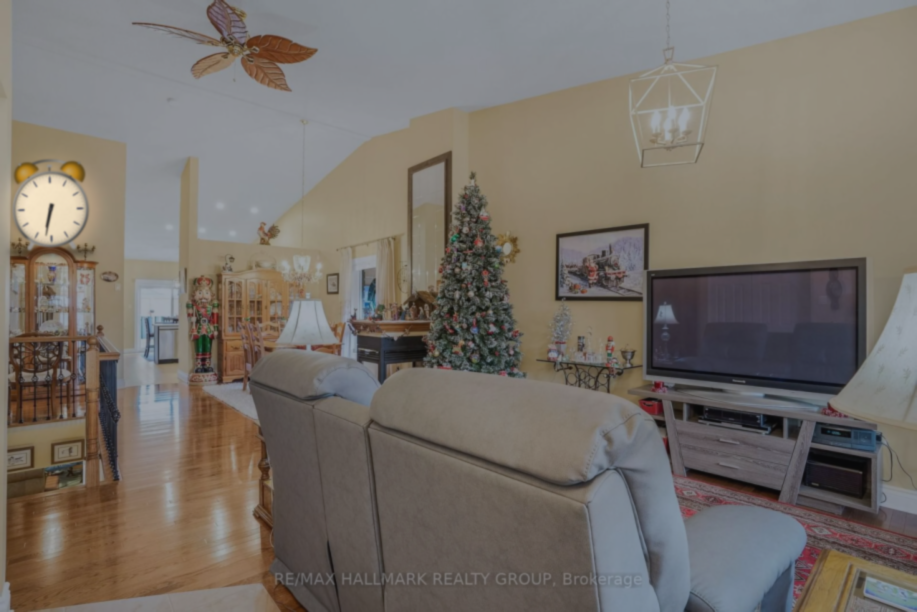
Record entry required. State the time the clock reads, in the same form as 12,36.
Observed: 6,32
